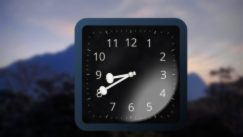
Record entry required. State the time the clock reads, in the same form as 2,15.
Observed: 8,40
